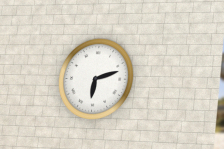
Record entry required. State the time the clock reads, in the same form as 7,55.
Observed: 6,12
